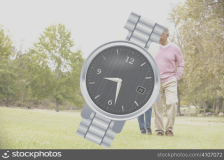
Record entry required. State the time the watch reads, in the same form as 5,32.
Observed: 8,28
